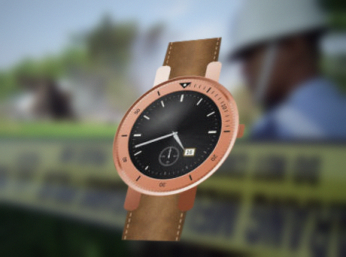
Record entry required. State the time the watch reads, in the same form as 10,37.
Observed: 4,42
